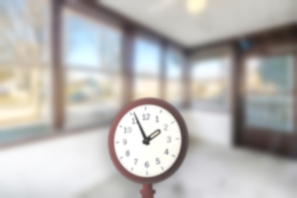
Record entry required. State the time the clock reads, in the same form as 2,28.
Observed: 1,56
